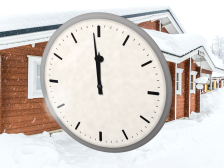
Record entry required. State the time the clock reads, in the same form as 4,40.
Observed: 11,59
